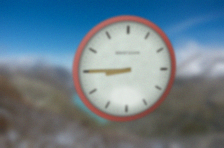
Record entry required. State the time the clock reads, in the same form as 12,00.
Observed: 8,45
